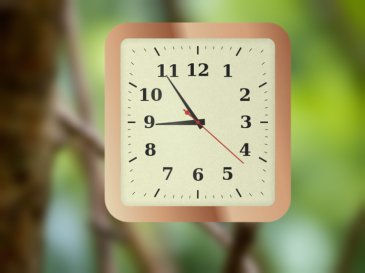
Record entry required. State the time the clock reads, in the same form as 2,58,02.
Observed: 8,54,22
